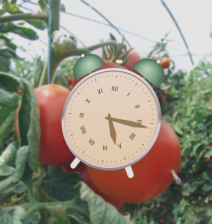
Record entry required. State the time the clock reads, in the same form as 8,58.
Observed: 5,16
